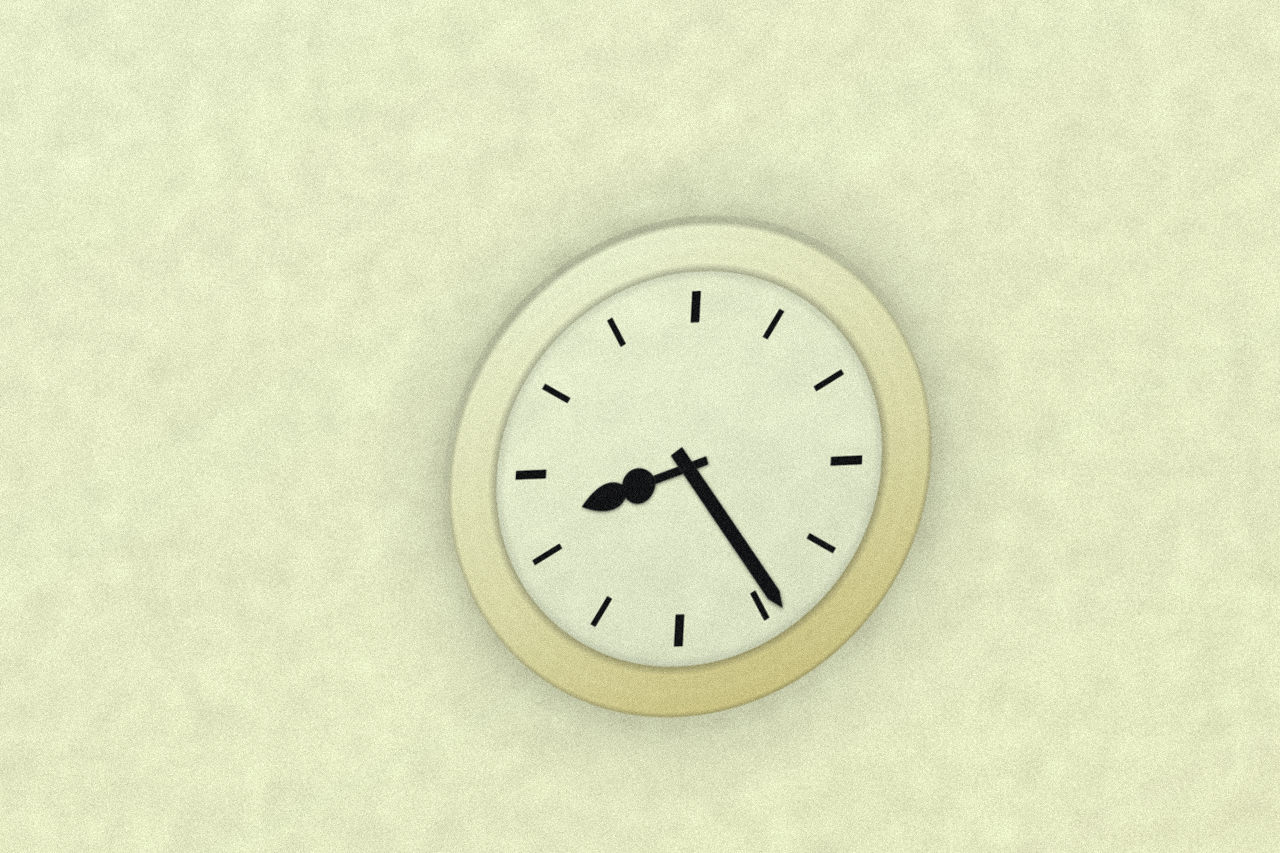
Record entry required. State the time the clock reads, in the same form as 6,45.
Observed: 8,24
